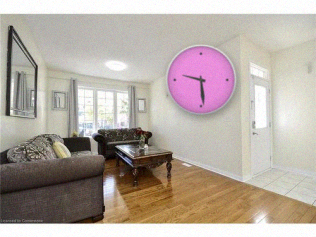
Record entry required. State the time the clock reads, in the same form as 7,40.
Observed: 9,29
